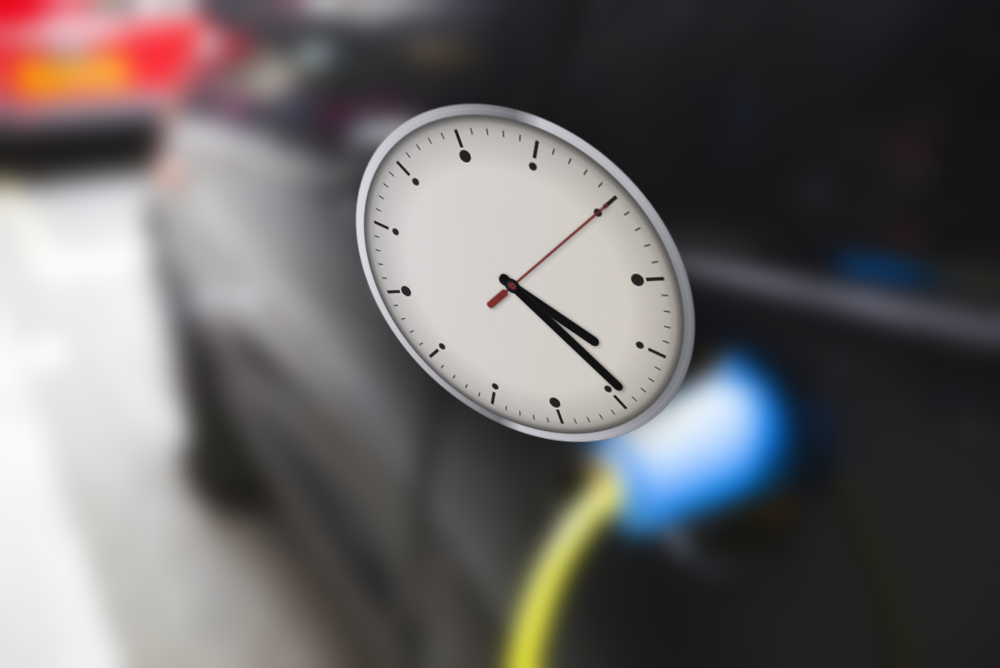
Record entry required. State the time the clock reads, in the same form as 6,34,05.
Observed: 4,24,10
